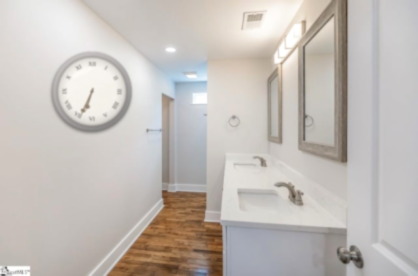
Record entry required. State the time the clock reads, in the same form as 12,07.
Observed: 6,34
